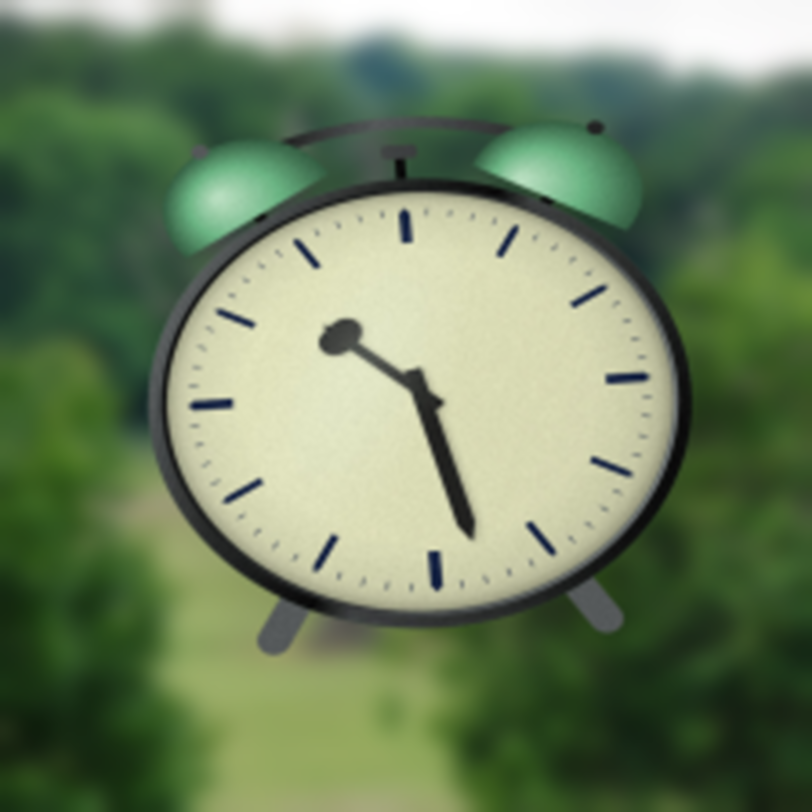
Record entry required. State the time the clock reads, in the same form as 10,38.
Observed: 10,28
